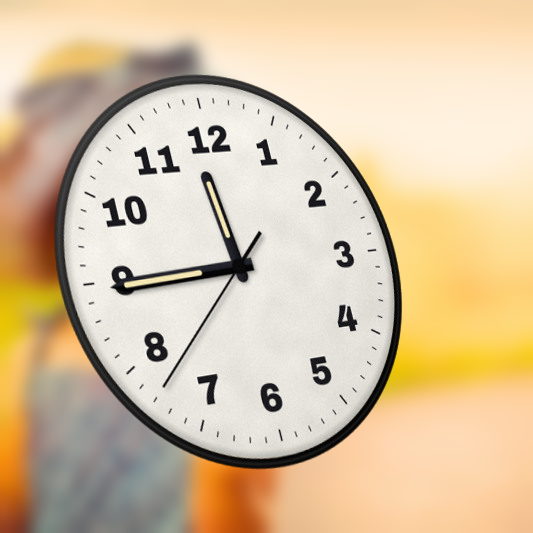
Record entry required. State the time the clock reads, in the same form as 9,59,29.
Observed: 11,44,38
